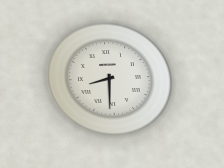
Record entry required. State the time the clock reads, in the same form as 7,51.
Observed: 8,31
